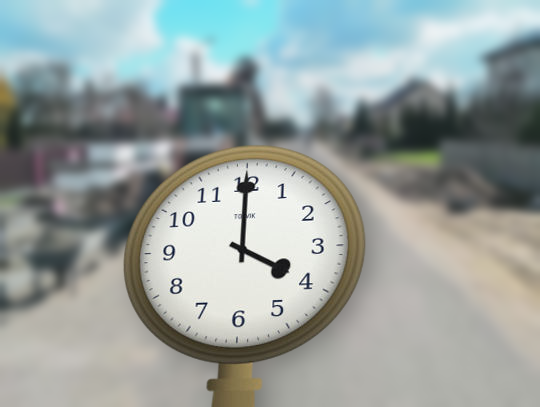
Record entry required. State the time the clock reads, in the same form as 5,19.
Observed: 4,00
